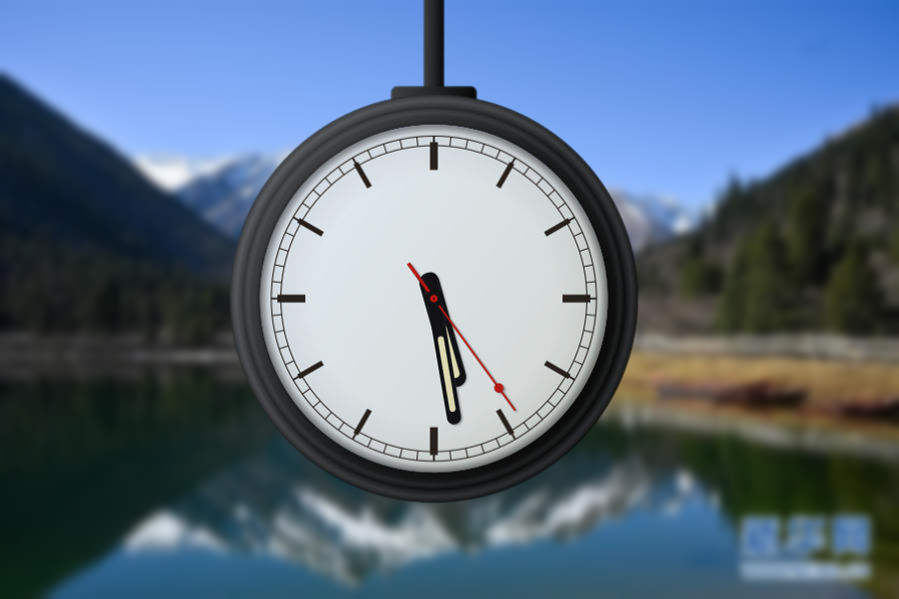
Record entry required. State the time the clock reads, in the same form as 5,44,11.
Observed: 5,28,24
